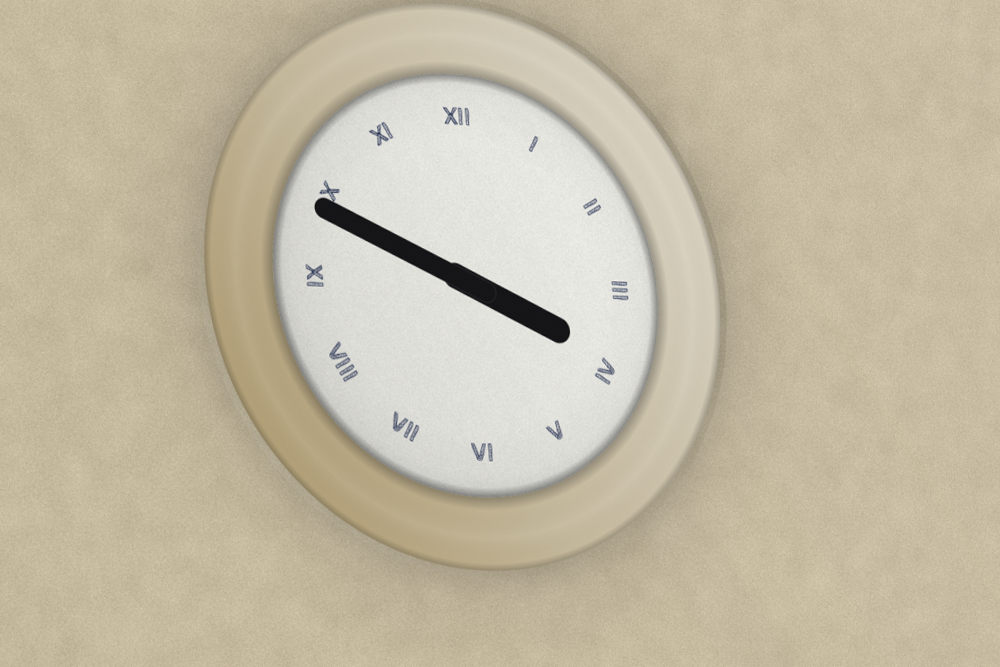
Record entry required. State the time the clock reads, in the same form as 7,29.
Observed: 3,49
